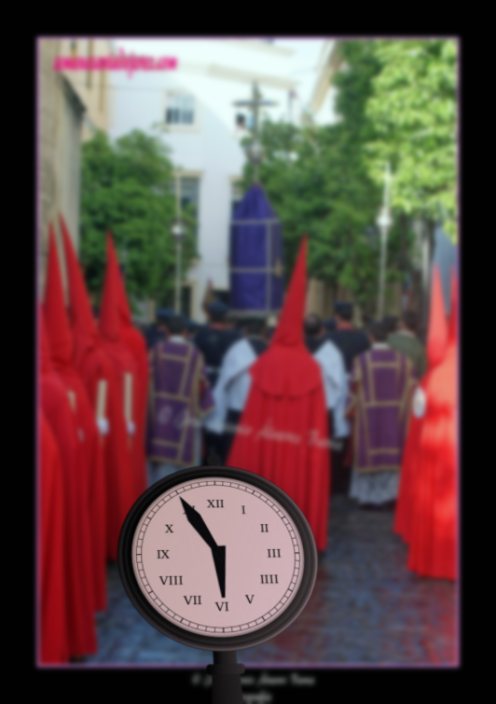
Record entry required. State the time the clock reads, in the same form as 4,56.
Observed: 5,55
